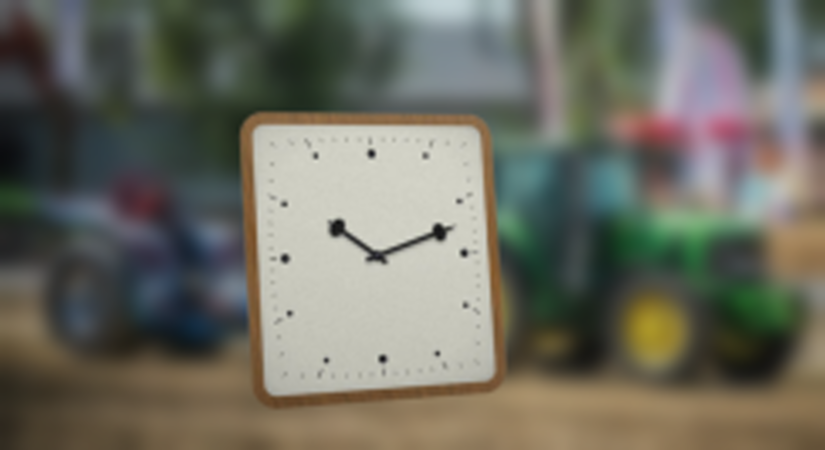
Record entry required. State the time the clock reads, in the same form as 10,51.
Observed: 10,12
